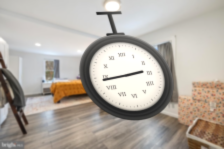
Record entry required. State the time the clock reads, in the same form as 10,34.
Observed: 2,44
